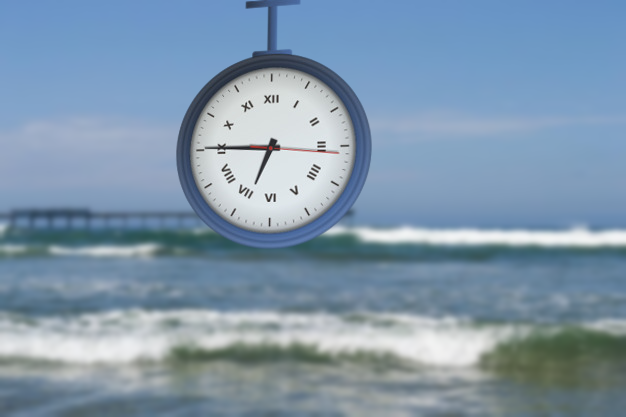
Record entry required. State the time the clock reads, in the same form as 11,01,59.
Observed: 6,45,16
